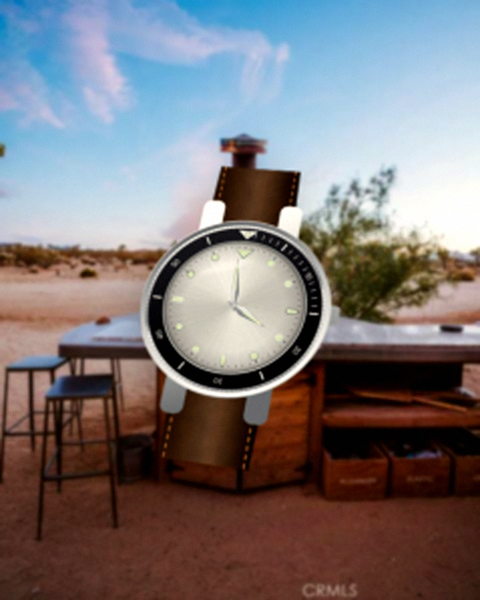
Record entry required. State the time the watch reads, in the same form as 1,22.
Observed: 3,59
